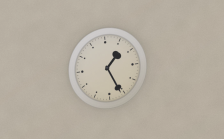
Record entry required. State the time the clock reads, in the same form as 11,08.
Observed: 1,26
